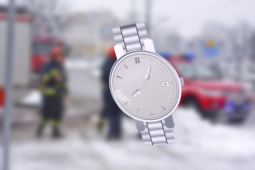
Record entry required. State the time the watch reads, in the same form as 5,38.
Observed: 8,05
